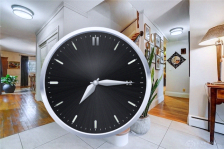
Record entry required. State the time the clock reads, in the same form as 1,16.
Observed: 7,15
